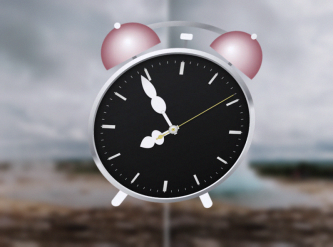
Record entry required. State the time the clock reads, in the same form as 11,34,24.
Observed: 7,54,09
